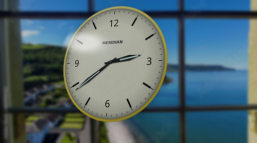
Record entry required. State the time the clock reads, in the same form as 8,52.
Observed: 2,39
